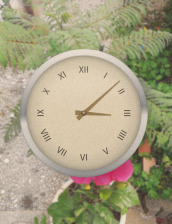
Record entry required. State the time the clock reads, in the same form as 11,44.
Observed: 3,08
